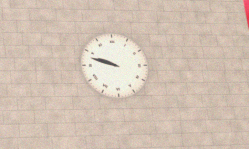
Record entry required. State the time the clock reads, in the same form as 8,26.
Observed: 9,48
